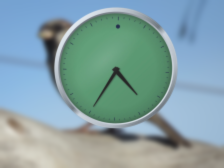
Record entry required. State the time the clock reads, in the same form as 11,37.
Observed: 4,35
